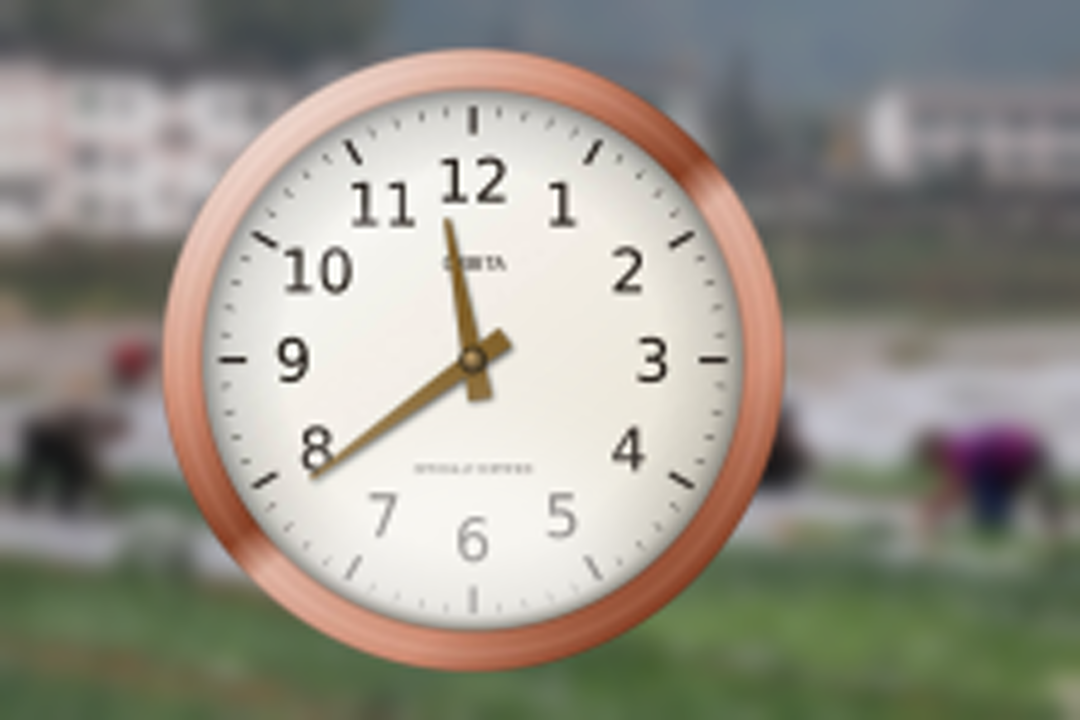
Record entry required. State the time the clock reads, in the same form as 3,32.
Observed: 11,39
